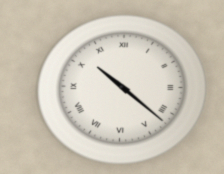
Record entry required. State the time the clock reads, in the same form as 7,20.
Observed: 10,22
